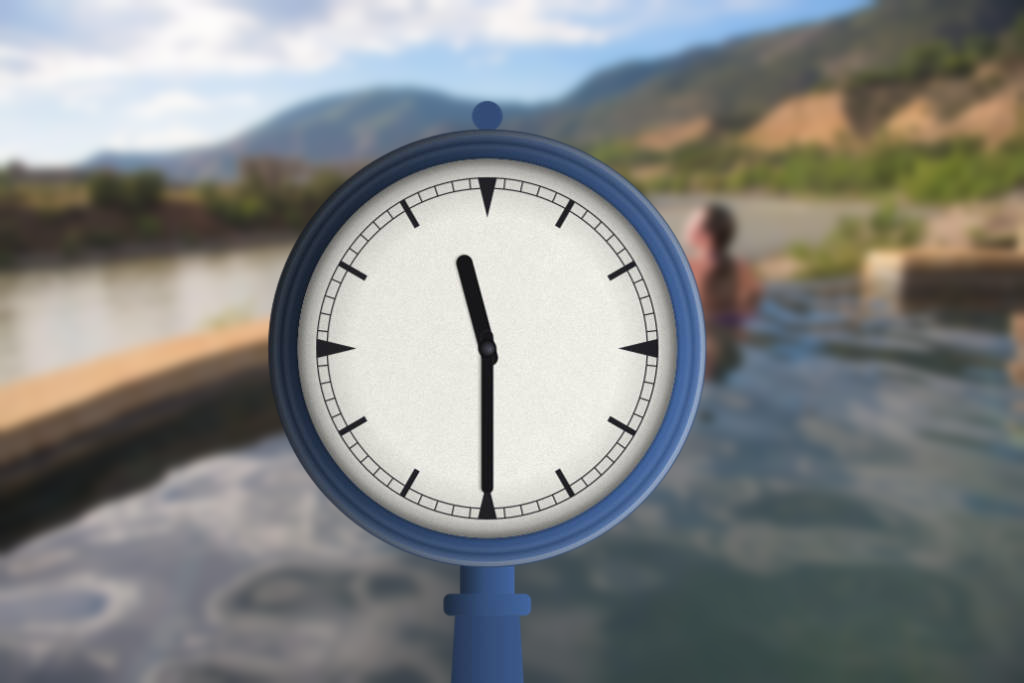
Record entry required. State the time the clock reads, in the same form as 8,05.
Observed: 11,30
